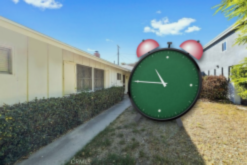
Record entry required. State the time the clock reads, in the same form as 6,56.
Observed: 10,45
